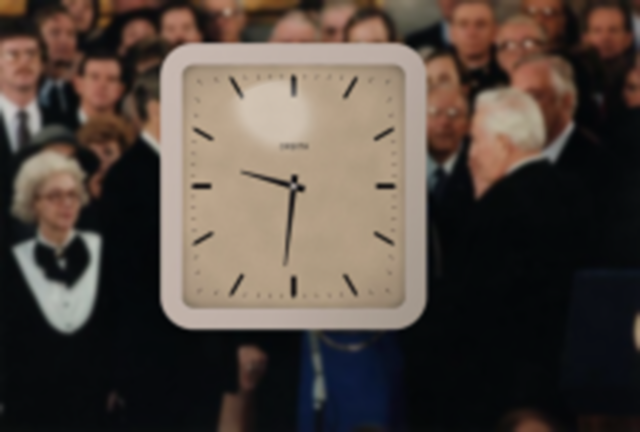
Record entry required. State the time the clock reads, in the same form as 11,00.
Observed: 9,31
